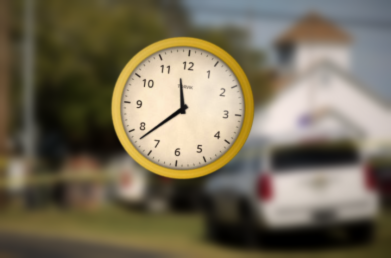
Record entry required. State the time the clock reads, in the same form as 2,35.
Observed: 11,38
